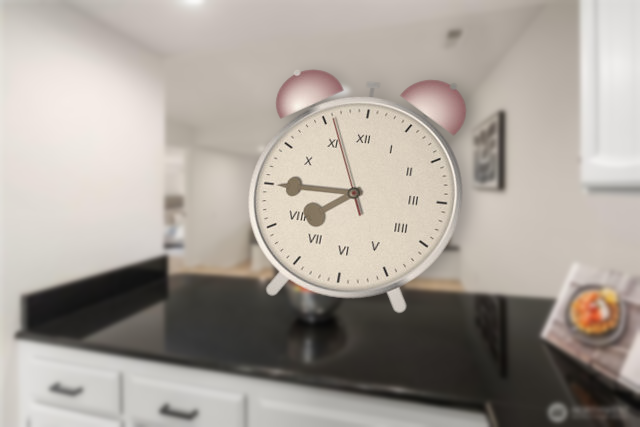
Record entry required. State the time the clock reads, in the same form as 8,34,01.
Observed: 7,44,56
